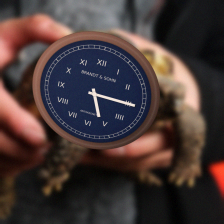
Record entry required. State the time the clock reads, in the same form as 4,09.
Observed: 5,15
